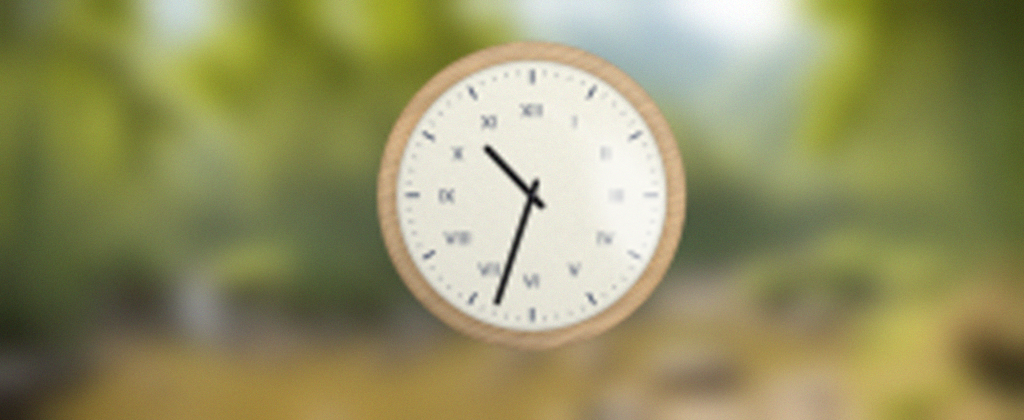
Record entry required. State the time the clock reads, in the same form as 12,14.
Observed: 10,33
